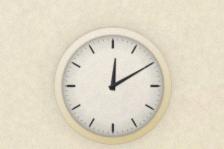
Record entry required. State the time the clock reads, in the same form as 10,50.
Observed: 12,10
